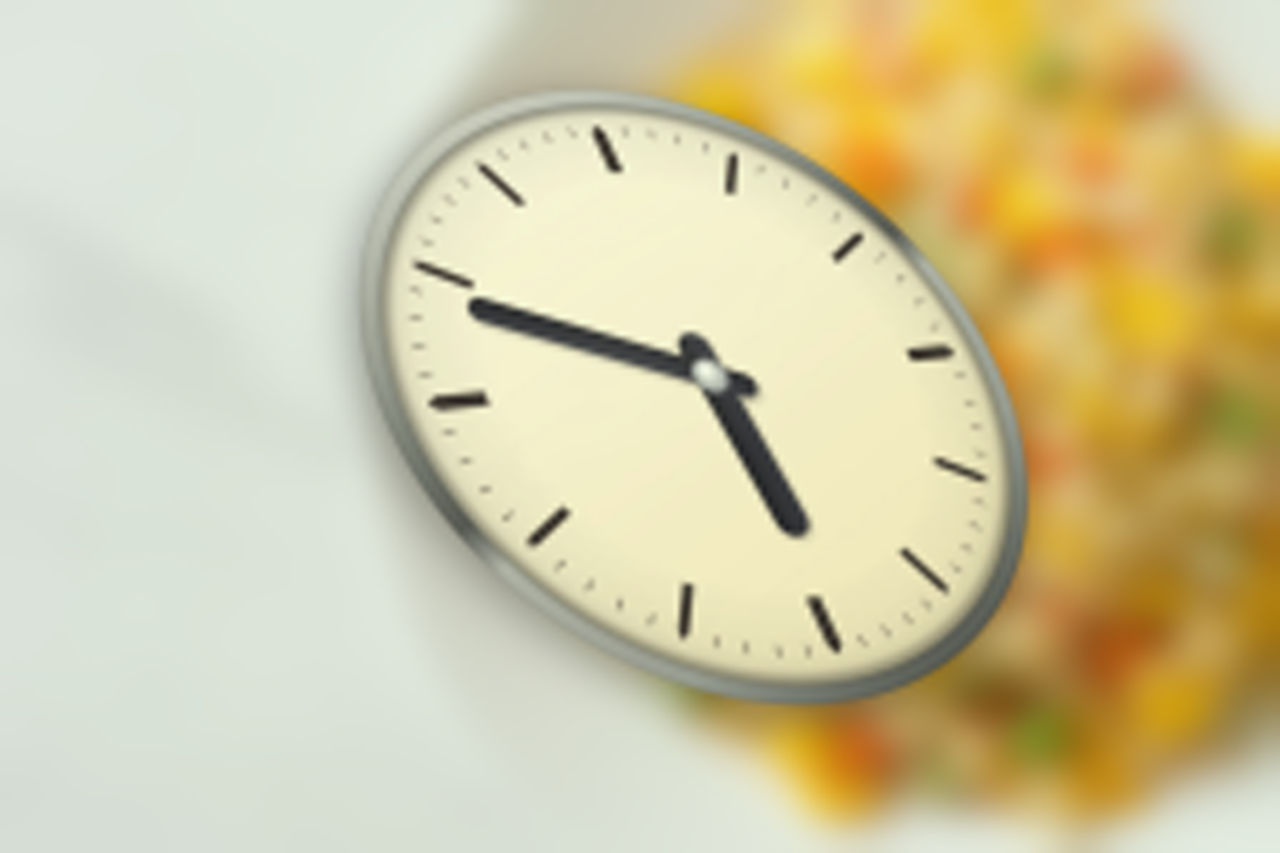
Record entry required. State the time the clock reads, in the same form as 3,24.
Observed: 5,49
